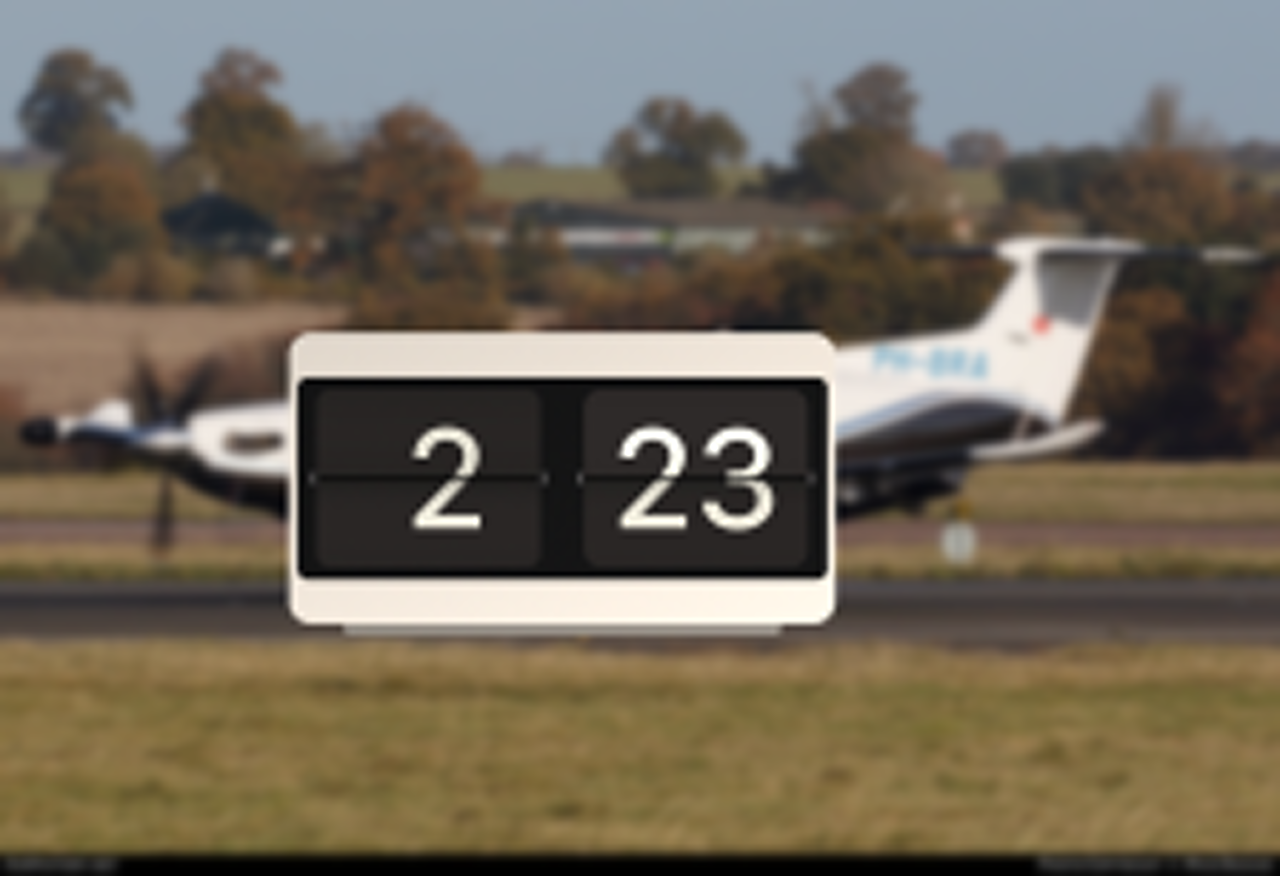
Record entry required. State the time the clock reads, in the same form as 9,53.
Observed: 2,23
